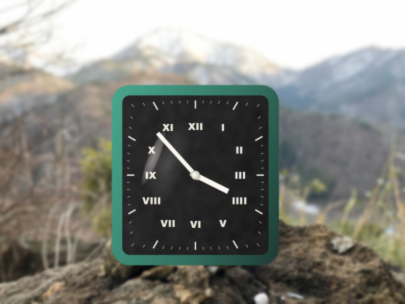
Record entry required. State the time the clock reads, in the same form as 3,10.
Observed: 3,53
